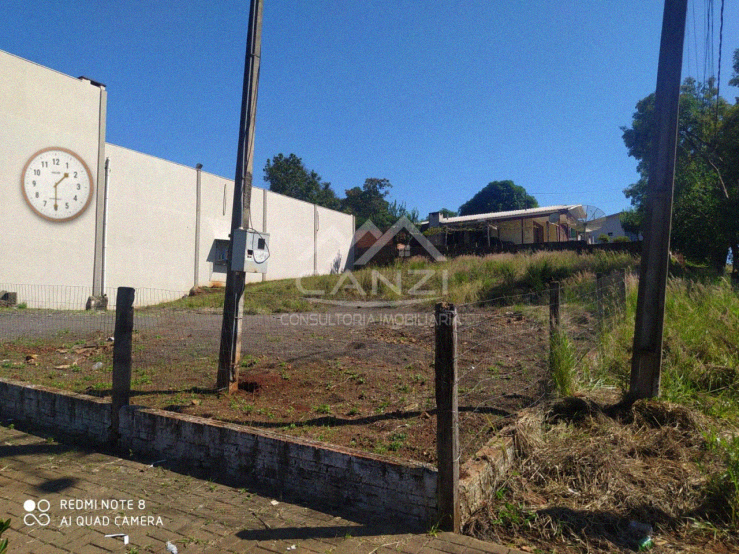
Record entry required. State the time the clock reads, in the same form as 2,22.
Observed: 1,30
